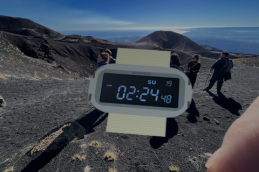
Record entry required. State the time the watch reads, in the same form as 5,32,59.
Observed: 2,24,48
